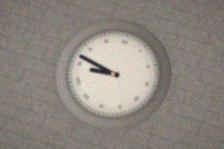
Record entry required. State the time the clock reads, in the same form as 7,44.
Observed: 8,47
